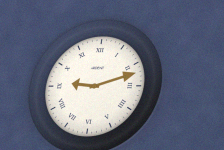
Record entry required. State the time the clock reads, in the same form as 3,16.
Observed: 9,12
